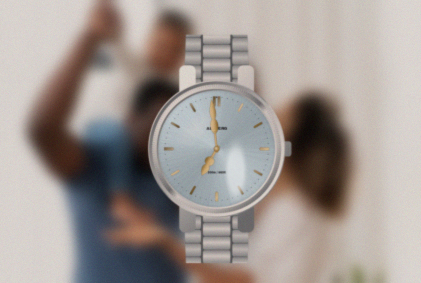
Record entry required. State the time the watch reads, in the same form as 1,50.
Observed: 6,59
